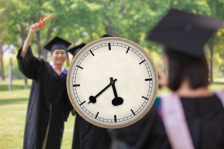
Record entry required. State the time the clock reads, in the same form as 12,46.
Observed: 5,39
